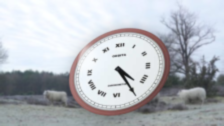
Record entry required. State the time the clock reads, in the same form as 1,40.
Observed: 4,25
